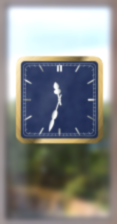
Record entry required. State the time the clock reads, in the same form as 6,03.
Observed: 11,33
